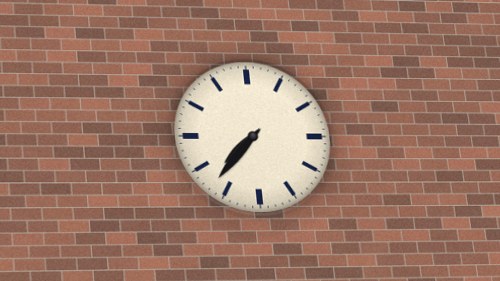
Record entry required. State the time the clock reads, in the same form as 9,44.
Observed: 7,37
